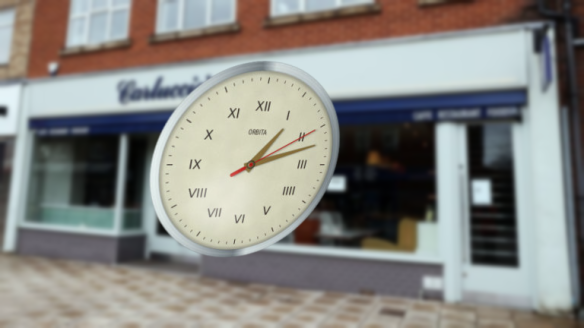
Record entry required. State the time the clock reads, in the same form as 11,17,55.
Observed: 1,12,10
